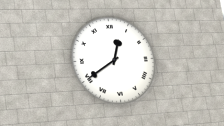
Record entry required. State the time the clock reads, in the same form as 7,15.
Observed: 12,40
